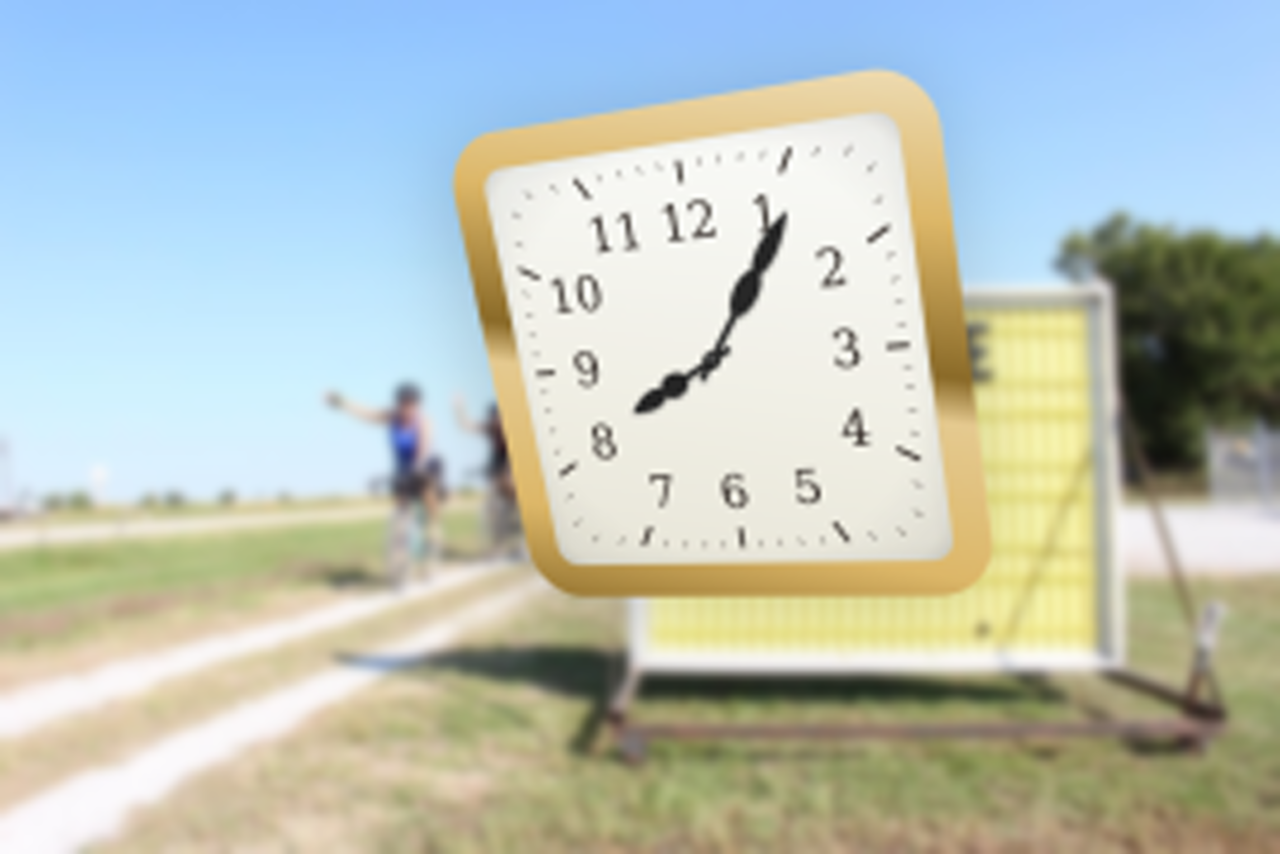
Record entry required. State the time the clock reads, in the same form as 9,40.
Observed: 8,06
